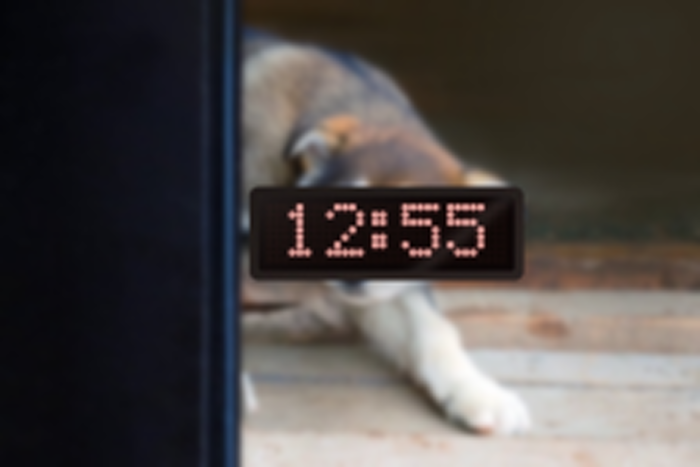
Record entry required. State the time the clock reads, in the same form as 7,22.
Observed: 12,55
